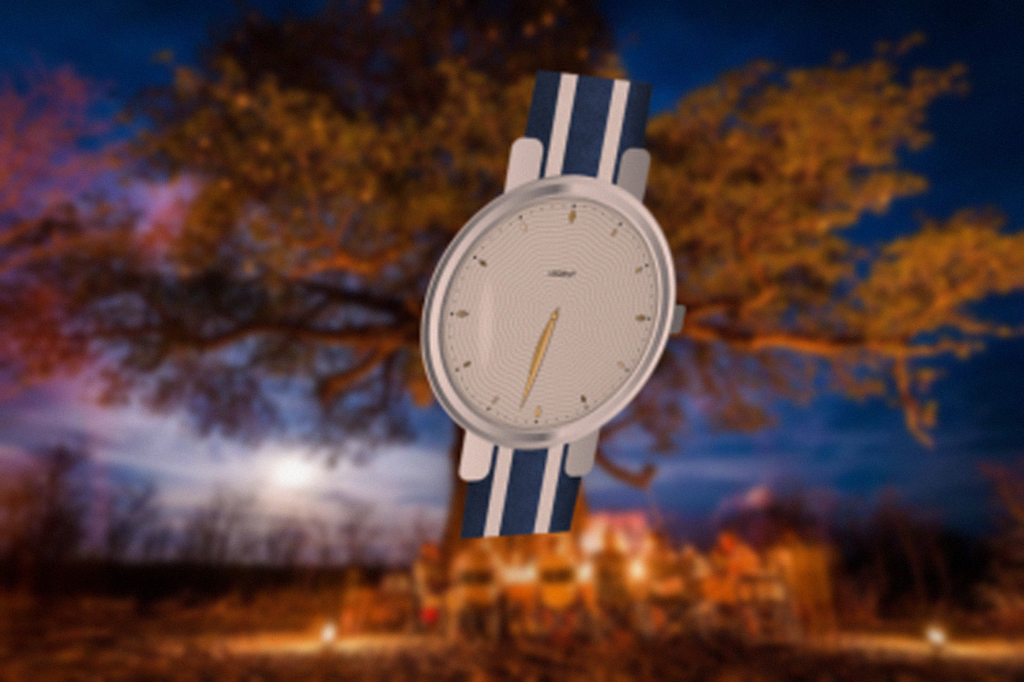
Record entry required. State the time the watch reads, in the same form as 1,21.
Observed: 6,32
